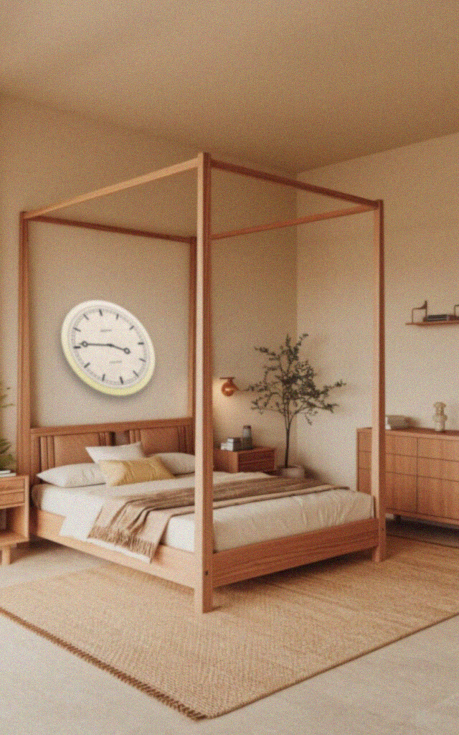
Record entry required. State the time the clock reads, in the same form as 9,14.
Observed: 3,46
